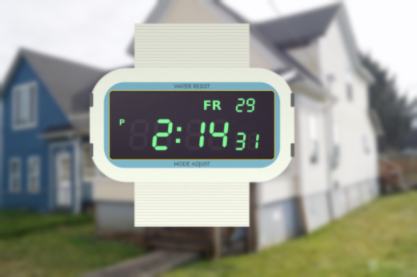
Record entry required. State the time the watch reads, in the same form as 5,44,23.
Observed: 2,14,31
